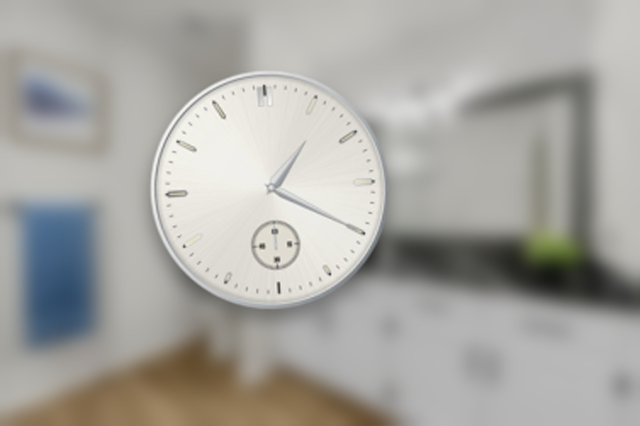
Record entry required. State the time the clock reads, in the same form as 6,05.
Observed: 1,20
